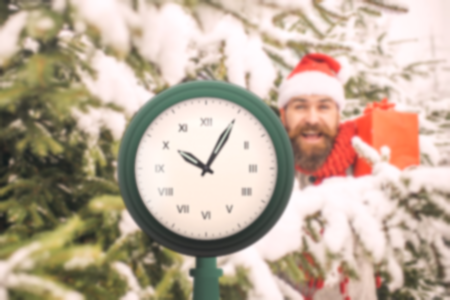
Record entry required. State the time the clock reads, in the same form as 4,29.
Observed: 10,05
